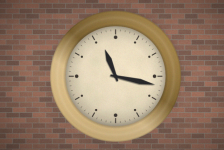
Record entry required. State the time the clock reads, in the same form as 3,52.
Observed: 11,17
